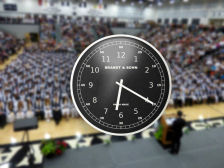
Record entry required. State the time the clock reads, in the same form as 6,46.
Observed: 6,20
